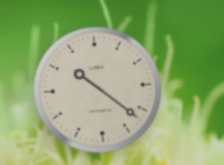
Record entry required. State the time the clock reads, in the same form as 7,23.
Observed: 10,22
